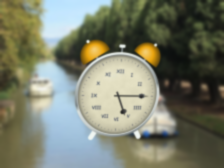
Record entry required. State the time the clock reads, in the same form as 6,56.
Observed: 5,15
